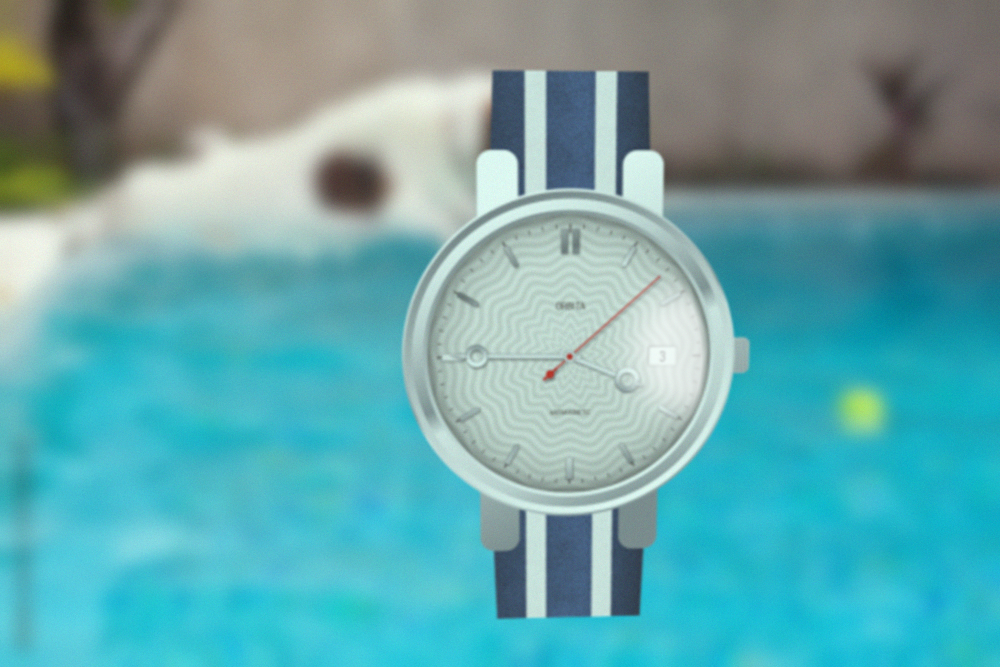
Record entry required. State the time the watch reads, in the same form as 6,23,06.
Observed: 3,45,08
